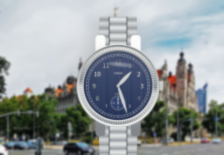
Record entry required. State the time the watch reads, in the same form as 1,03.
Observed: 1,27
